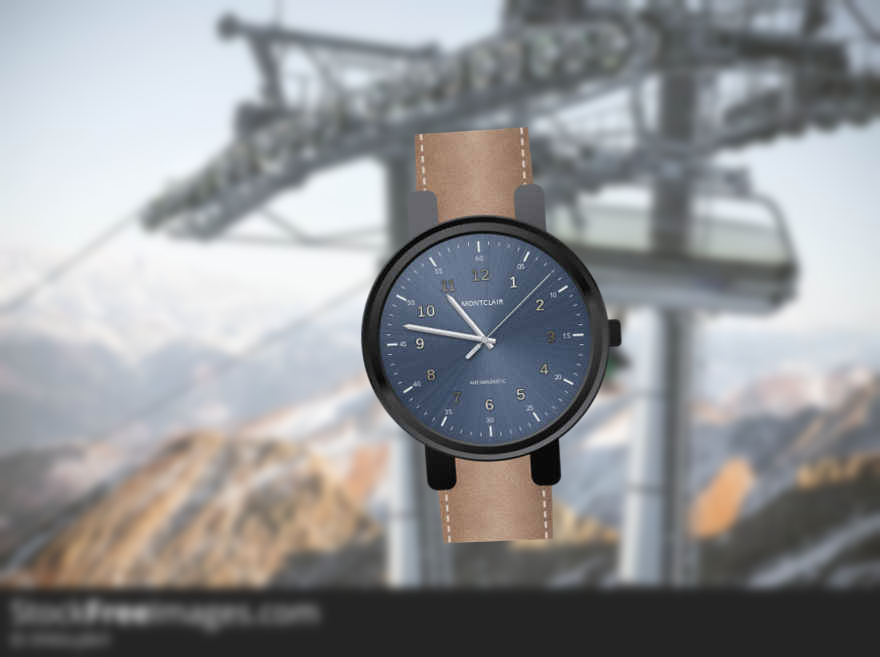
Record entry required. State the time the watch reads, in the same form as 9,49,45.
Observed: 10,47,08
